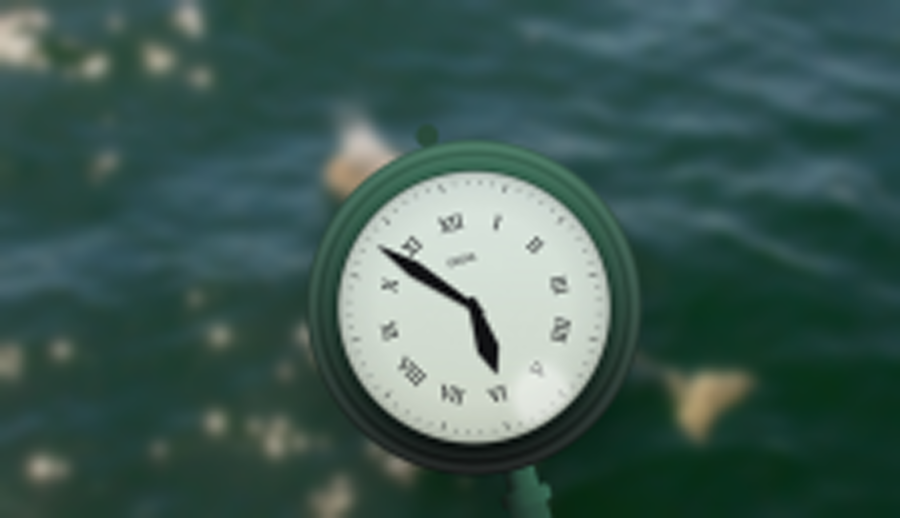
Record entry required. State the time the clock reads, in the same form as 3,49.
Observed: 5,53
